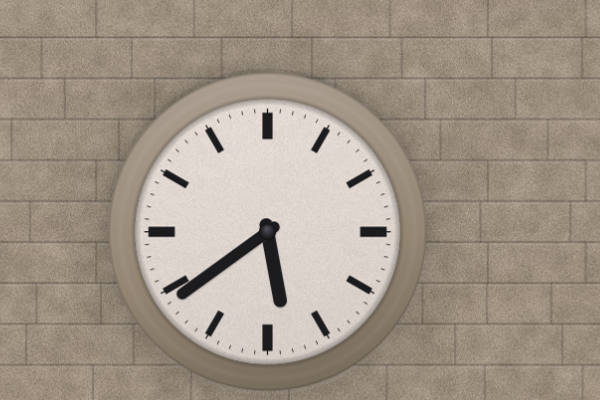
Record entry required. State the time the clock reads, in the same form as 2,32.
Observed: 5,39
